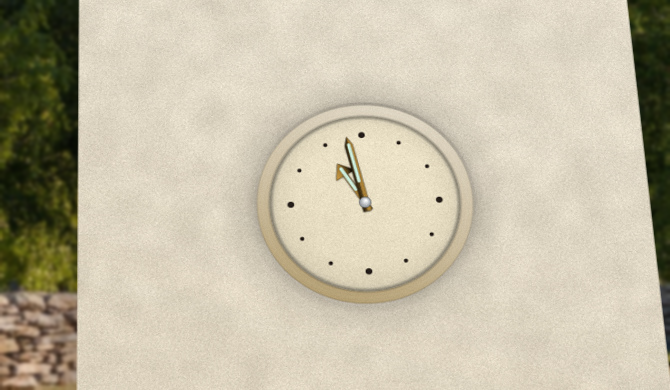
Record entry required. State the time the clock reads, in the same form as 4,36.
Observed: 10,58
